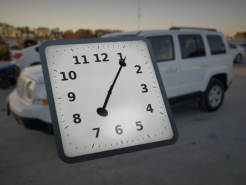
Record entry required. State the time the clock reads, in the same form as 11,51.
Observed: 7,06
